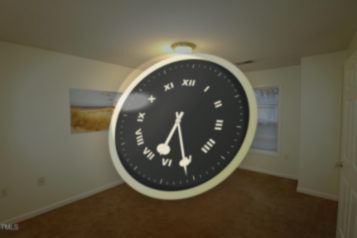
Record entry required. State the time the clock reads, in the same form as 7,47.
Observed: 6,26
